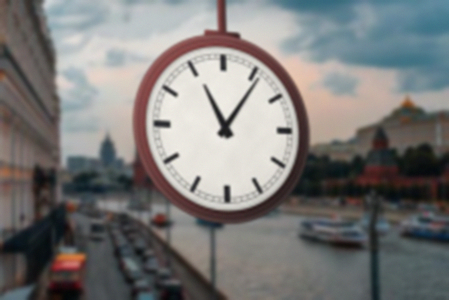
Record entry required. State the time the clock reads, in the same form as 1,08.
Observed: 11,06
